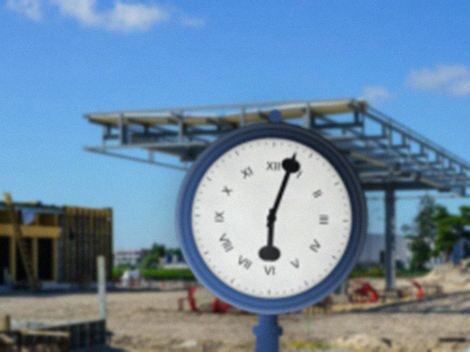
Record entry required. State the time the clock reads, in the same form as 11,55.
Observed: 6,03
